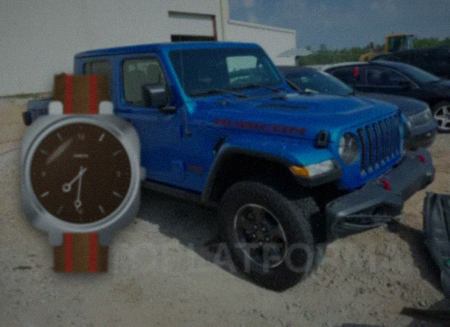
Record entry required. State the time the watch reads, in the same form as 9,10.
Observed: 7,31
